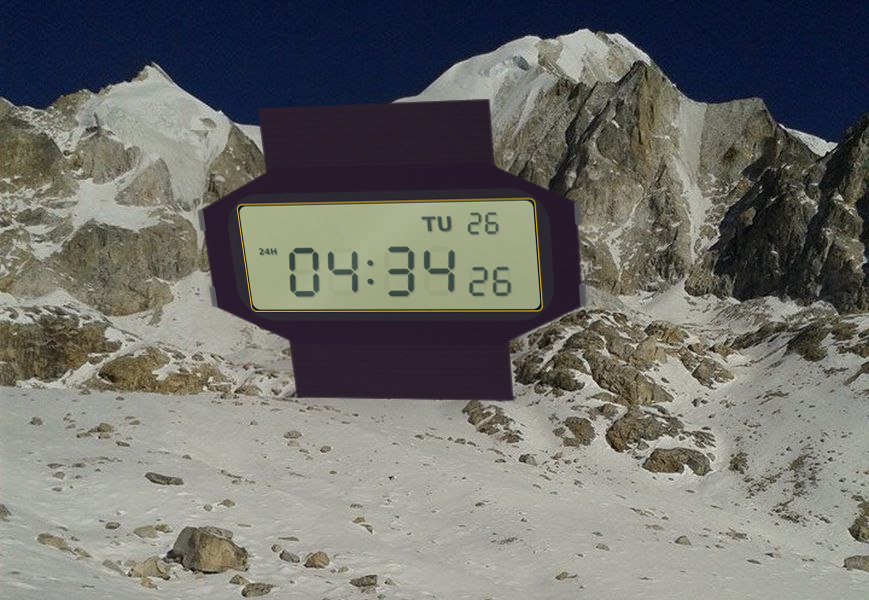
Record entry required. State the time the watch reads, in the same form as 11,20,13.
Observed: 4,34,26
